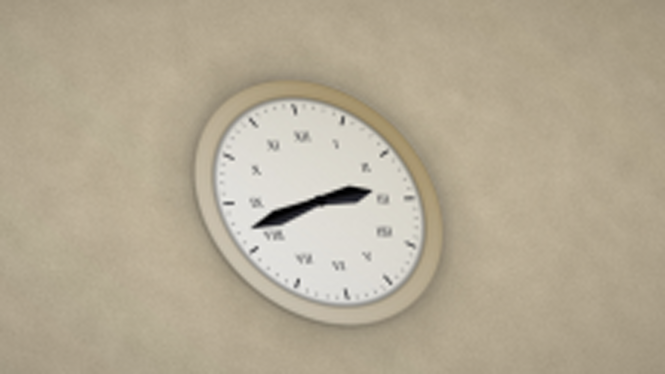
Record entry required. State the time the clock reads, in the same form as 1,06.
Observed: 2,42
